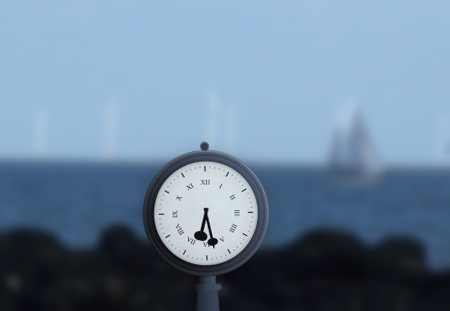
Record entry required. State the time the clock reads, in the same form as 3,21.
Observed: 6,28
